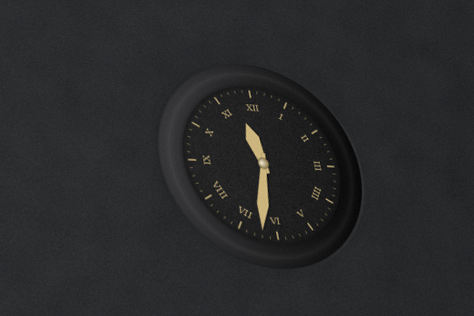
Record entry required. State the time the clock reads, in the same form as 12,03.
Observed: 11,32
